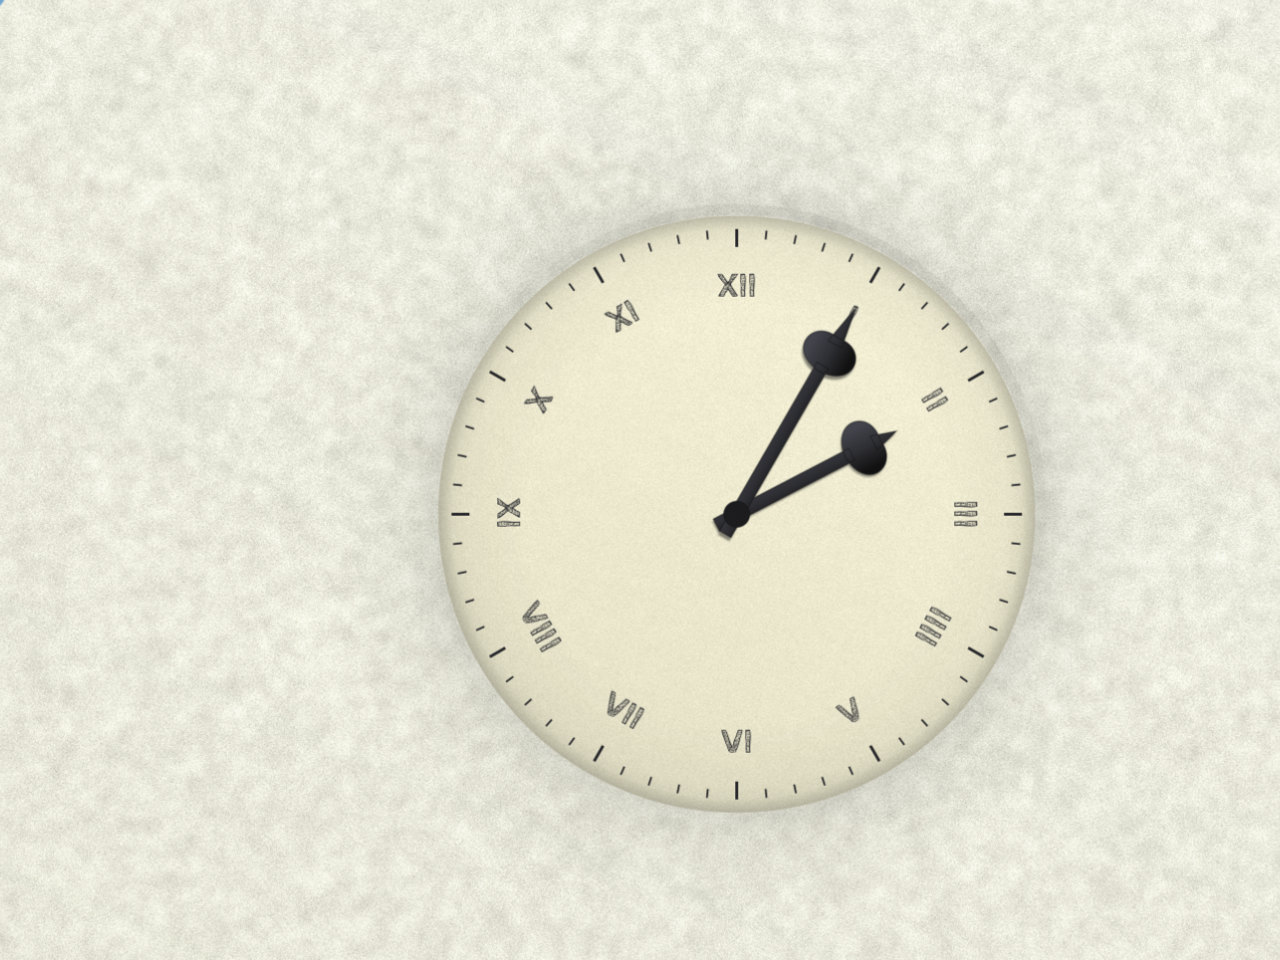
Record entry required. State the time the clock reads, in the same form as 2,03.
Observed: 2,05
